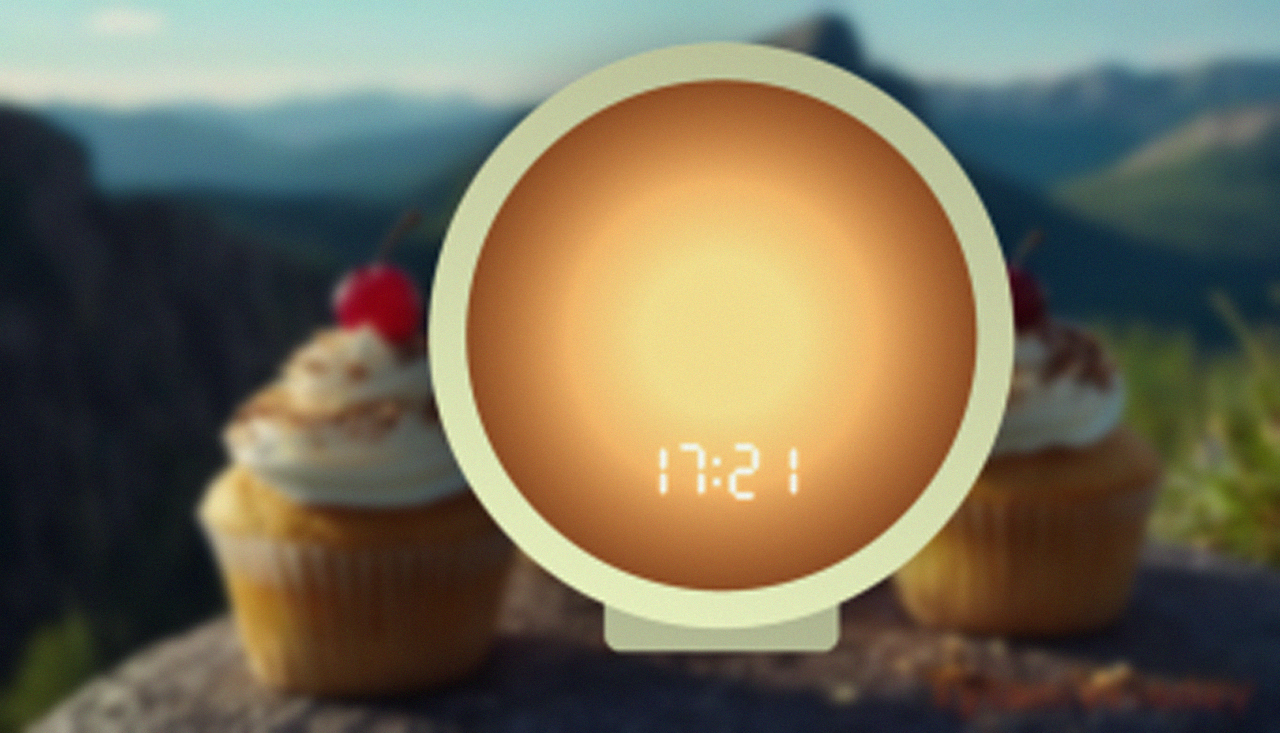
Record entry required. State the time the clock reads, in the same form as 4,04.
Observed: 17,21
